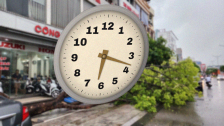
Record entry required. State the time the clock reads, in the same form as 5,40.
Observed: 6,18
